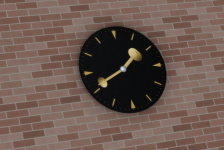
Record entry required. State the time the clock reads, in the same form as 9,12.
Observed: 1,41
